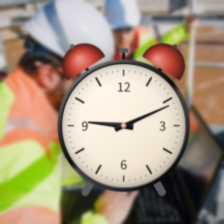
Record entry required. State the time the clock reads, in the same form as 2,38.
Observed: 9,11
